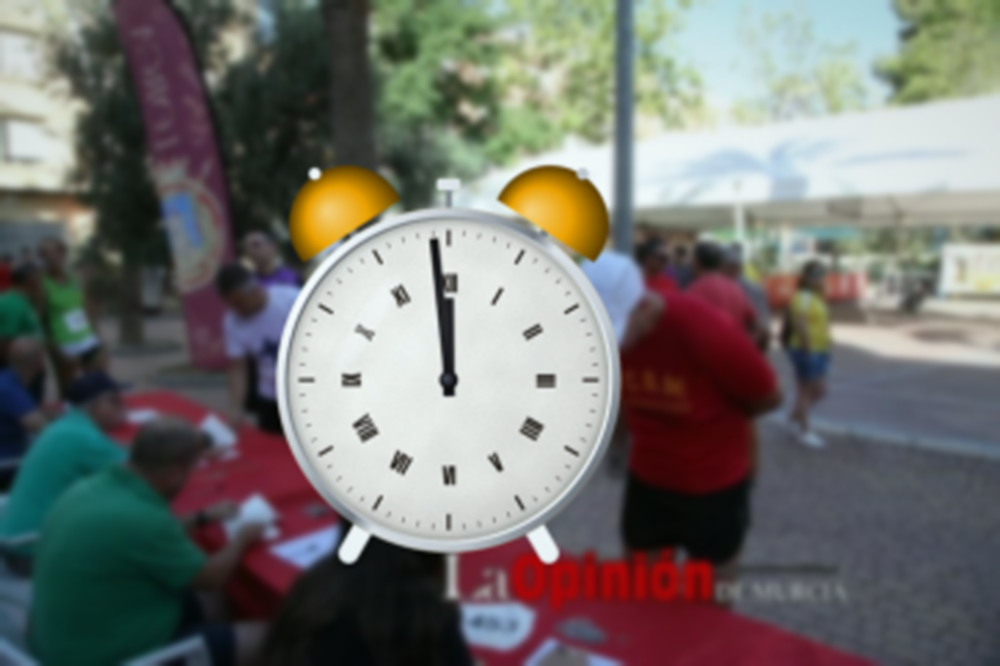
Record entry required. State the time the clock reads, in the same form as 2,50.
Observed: 11,59
